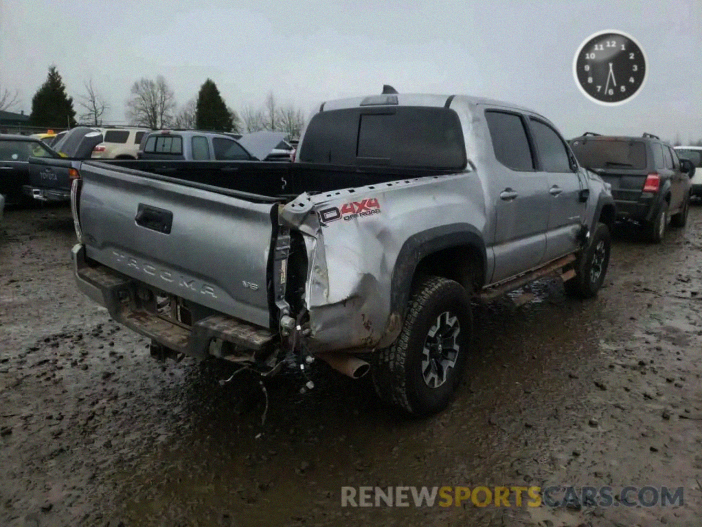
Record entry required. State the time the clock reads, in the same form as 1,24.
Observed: 5,32
